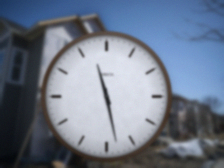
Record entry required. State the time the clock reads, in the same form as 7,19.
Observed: 11,28
